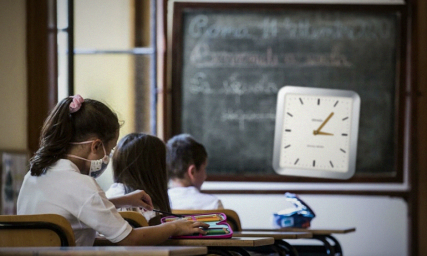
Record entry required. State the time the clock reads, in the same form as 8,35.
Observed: 3,06
